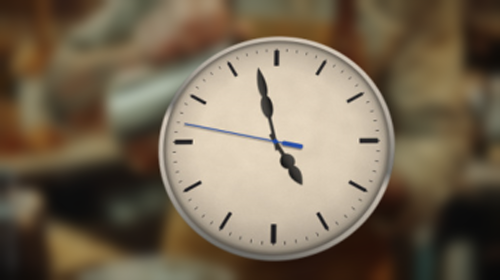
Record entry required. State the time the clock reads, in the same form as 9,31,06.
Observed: 4,57,47
